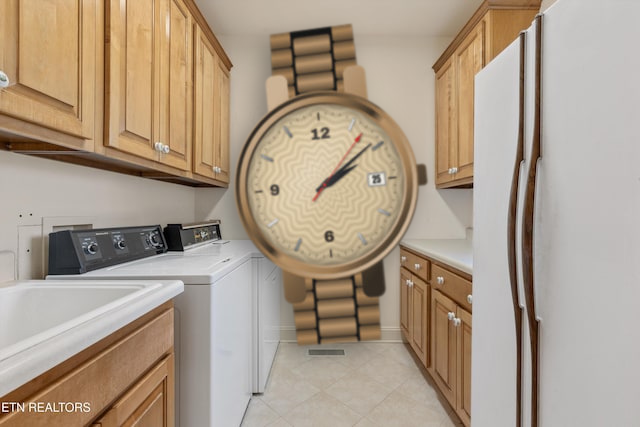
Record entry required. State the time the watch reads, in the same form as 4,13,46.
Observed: 2,09,07
